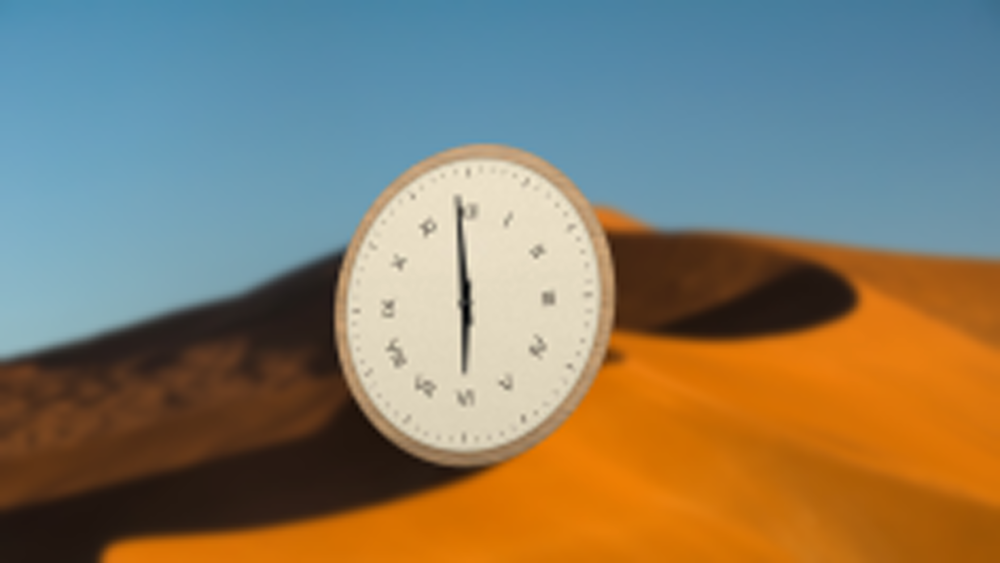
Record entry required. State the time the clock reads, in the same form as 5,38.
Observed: 5,59
